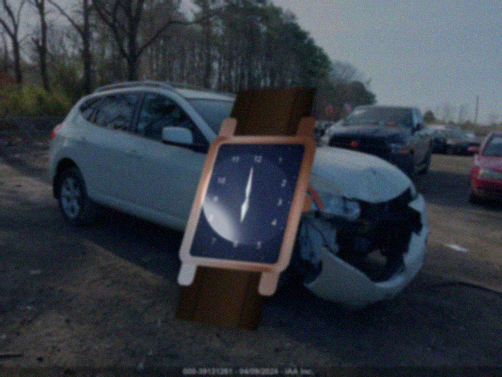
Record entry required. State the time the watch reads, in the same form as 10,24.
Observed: 5,59
